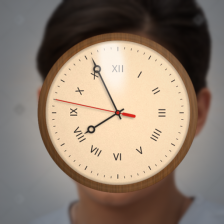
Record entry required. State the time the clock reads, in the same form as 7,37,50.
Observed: 7,55,47
